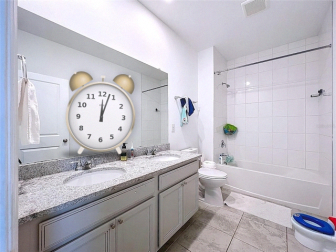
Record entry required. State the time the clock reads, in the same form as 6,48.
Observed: 12,03
